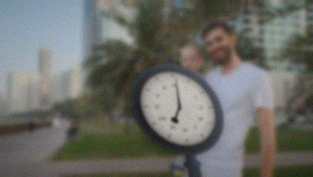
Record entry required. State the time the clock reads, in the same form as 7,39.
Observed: 7,01
